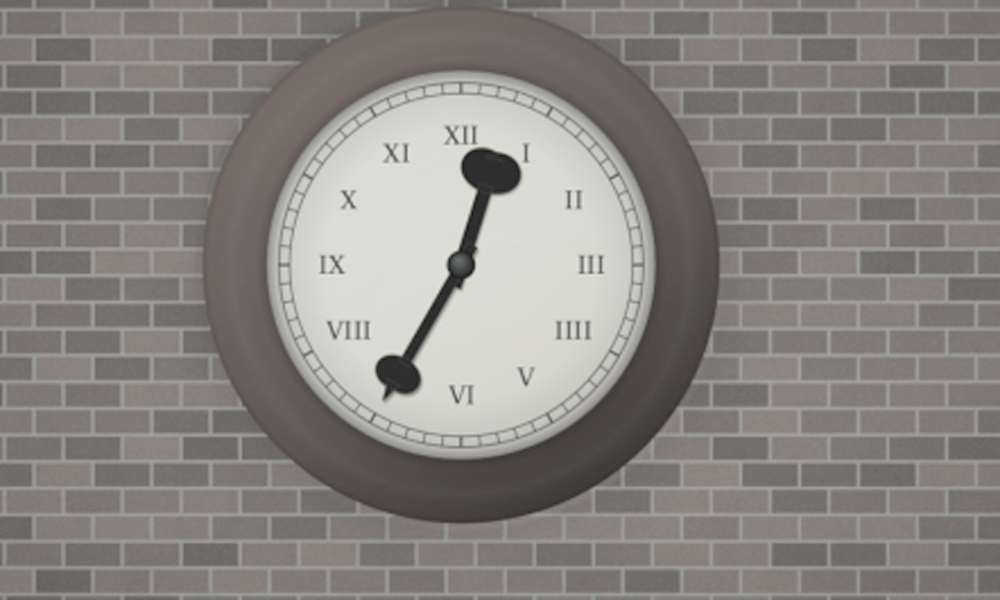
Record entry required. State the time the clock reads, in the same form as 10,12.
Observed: 12,35
